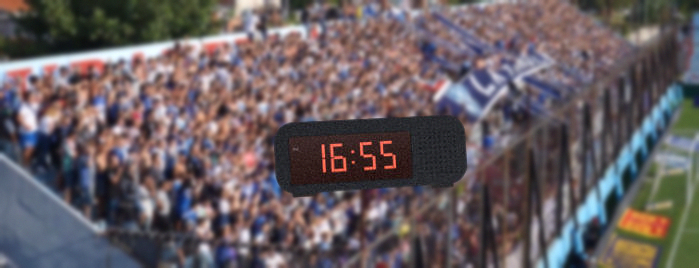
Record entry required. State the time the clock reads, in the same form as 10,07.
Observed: 16,55
